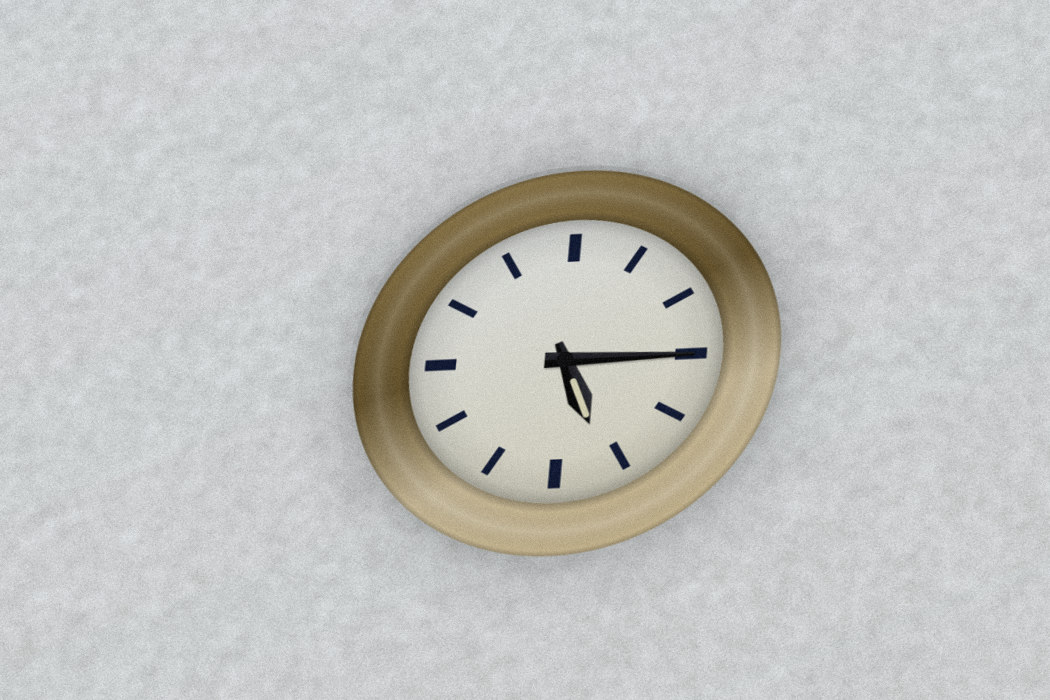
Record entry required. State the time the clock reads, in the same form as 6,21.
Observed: 5,15
